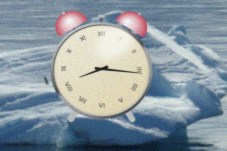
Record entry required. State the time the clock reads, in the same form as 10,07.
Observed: 8,16
